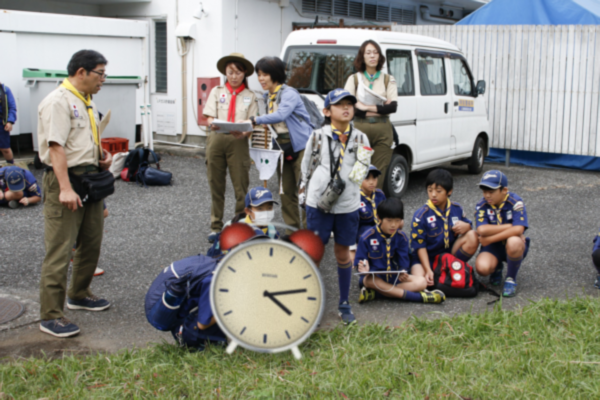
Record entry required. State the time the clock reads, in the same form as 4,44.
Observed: 4,13
